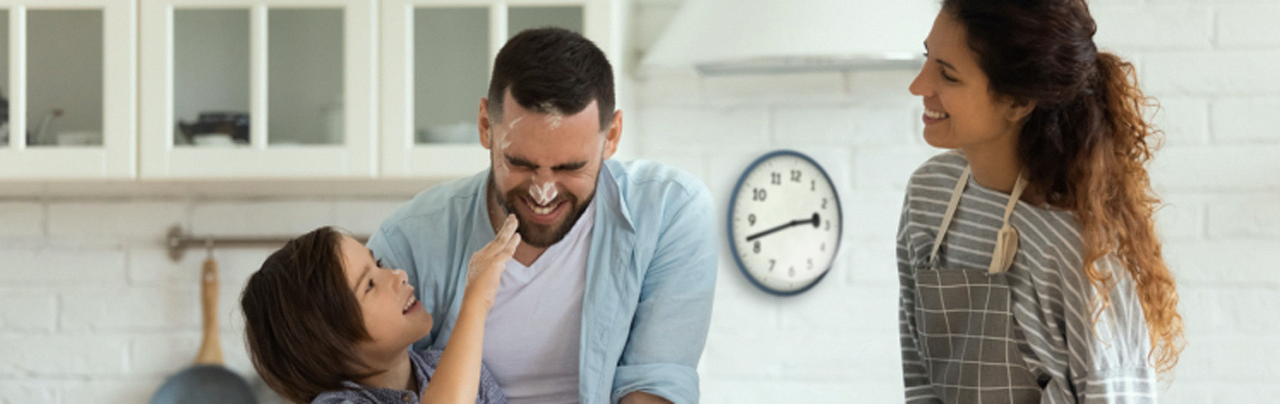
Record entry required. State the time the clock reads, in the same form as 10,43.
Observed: 2,42
